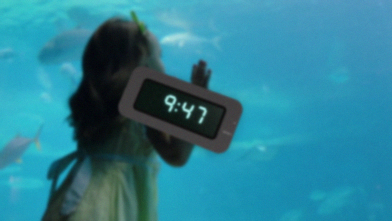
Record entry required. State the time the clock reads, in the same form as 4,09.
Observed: 9,47
